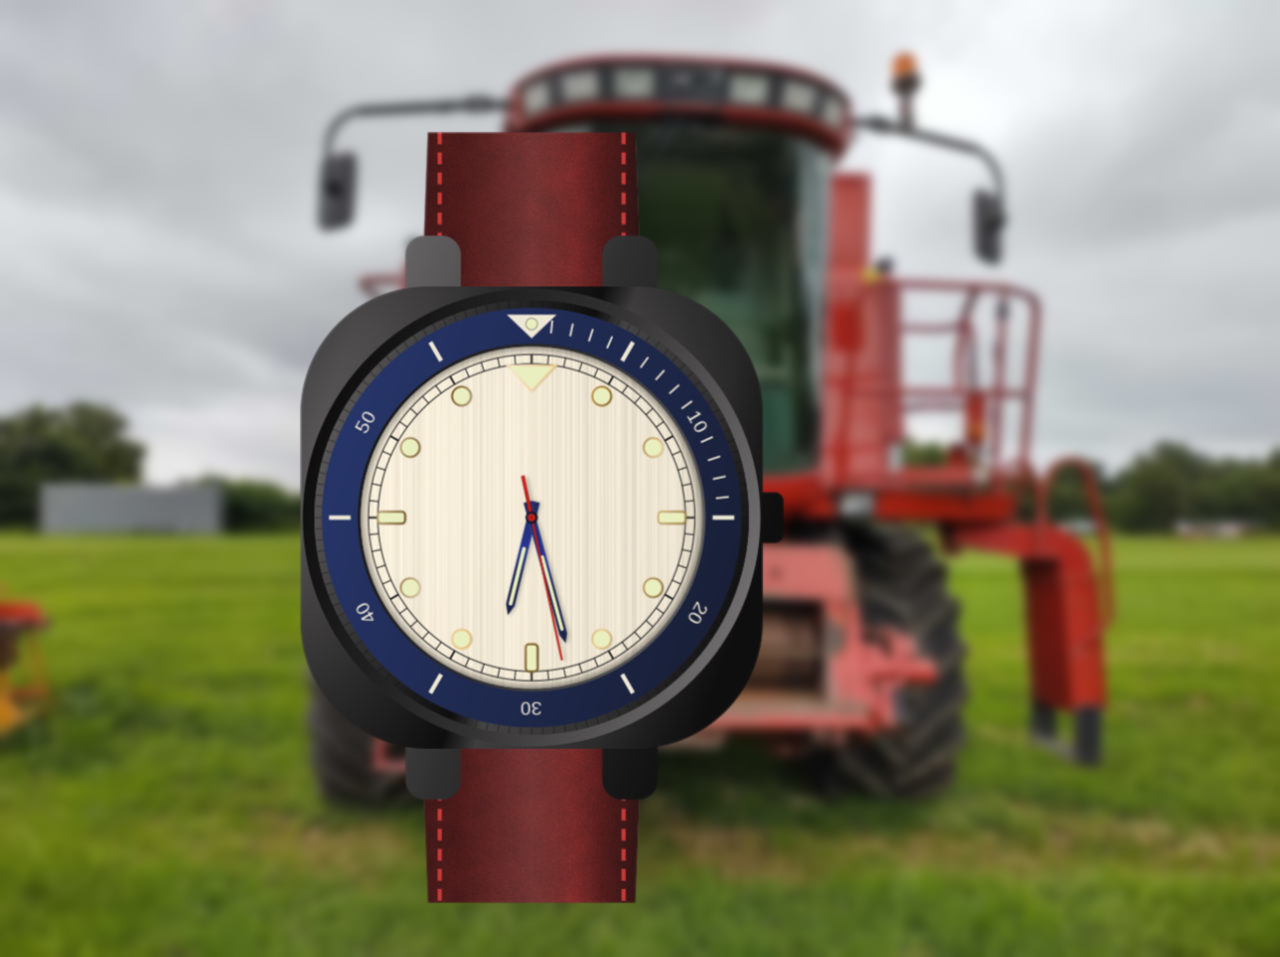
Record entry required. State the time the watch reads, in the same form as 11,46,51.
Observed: 6,27,28
